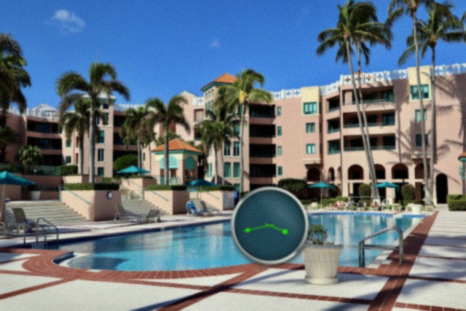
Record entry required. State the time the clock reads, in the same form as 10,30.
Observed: 3,43
